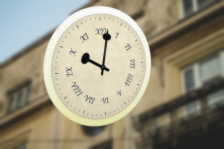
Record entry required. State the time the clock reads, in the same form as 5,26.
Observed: 10,02
